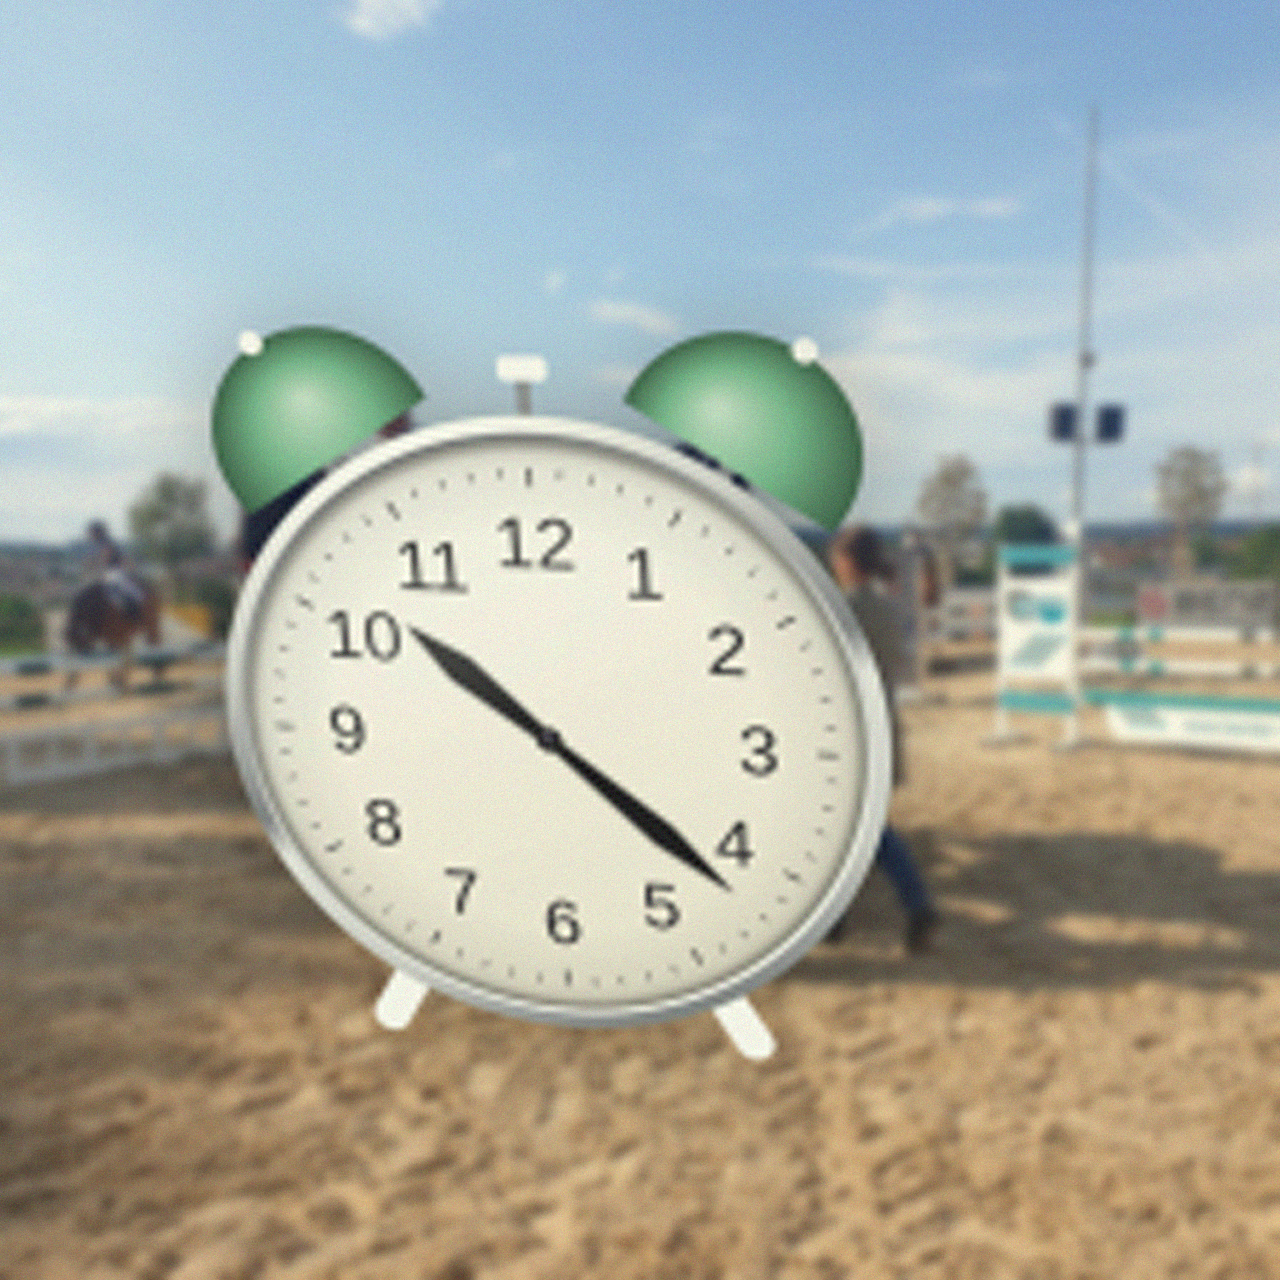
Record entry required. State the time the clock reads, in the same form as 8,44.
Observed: 10,22
